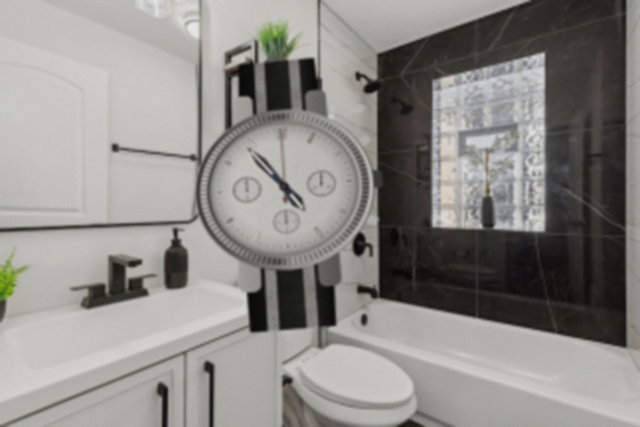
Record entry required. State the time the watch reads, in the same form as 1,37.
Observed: 4,54
